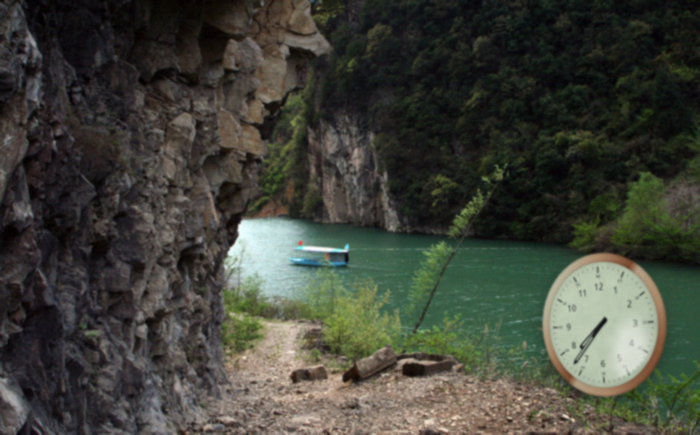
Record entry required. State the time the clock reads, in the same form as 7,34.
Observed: 7,37
